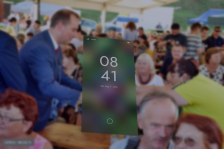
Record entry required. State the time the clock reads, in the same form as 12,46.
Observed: 8,41
